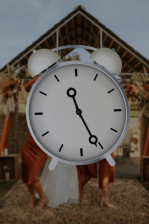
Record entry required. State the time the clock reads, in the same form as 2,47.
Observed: 11,26
